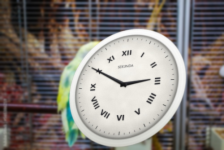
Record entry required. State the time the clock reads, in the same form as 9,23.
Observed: 2,50
